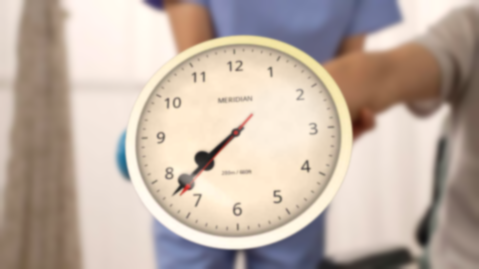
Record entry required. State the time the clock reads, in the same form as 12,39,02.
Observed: 7,37,37
